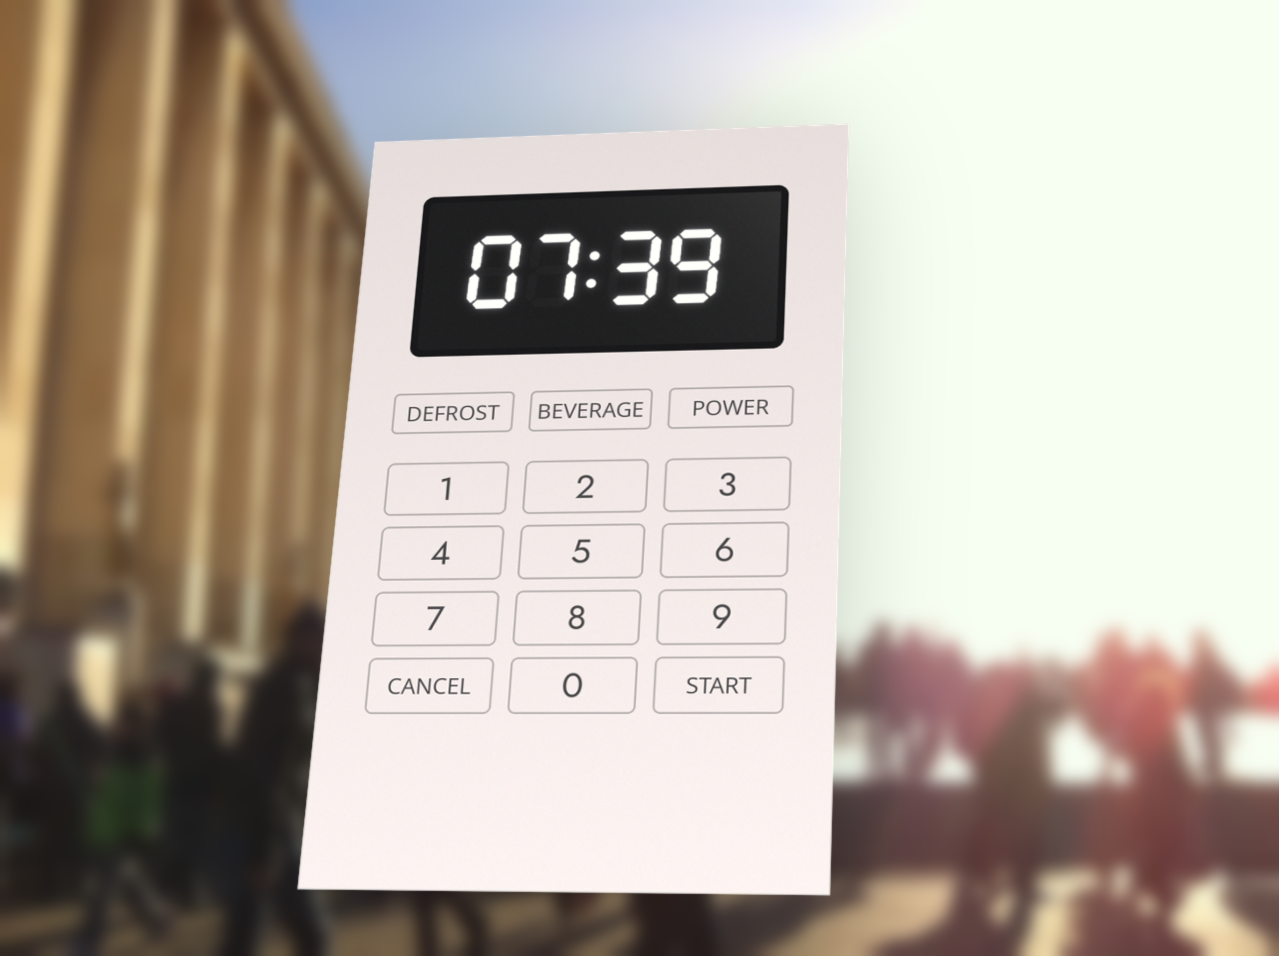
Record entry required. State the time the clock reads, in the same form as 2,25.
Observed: 7,39
